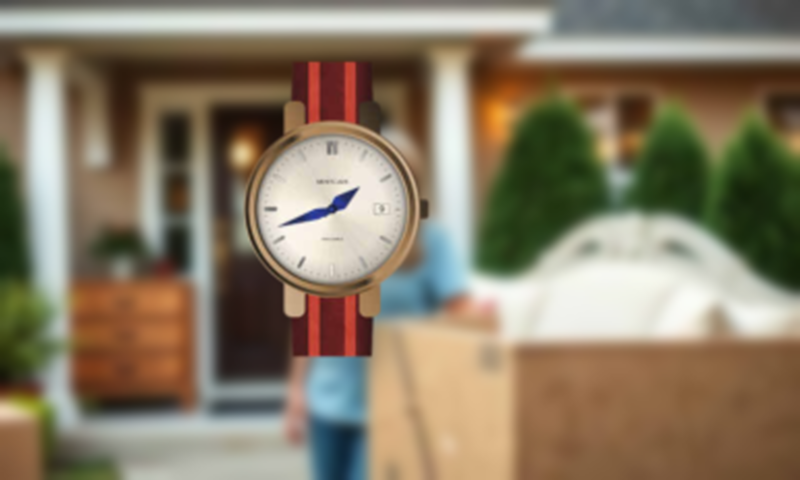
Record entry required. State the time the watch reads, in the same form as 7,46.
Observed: 1,42
